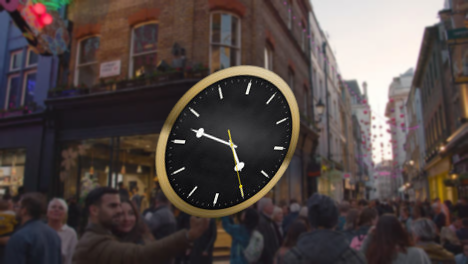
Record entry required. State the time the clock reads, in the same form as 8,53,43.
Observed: 4,47,25
